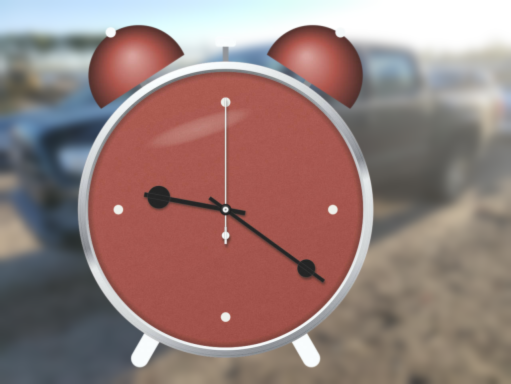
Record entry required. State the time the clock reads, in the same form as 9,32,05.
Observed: 9,21,00
